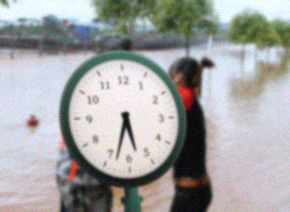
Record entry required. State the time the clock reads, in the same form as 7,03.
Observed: 5,33
